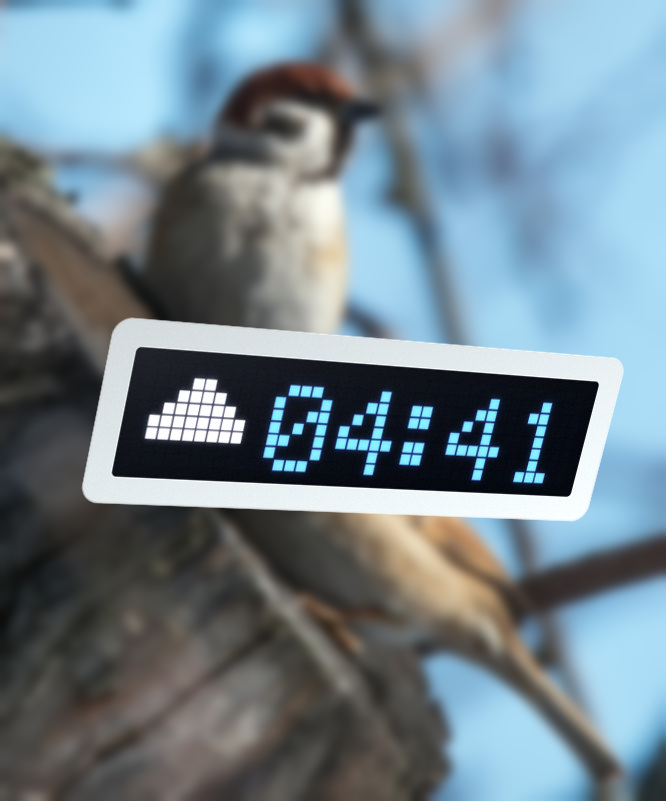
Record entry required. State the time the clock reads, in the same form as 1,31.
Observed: 4,41
